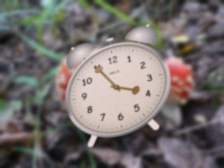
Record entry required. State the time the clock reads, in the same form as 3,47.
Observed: 3,55
